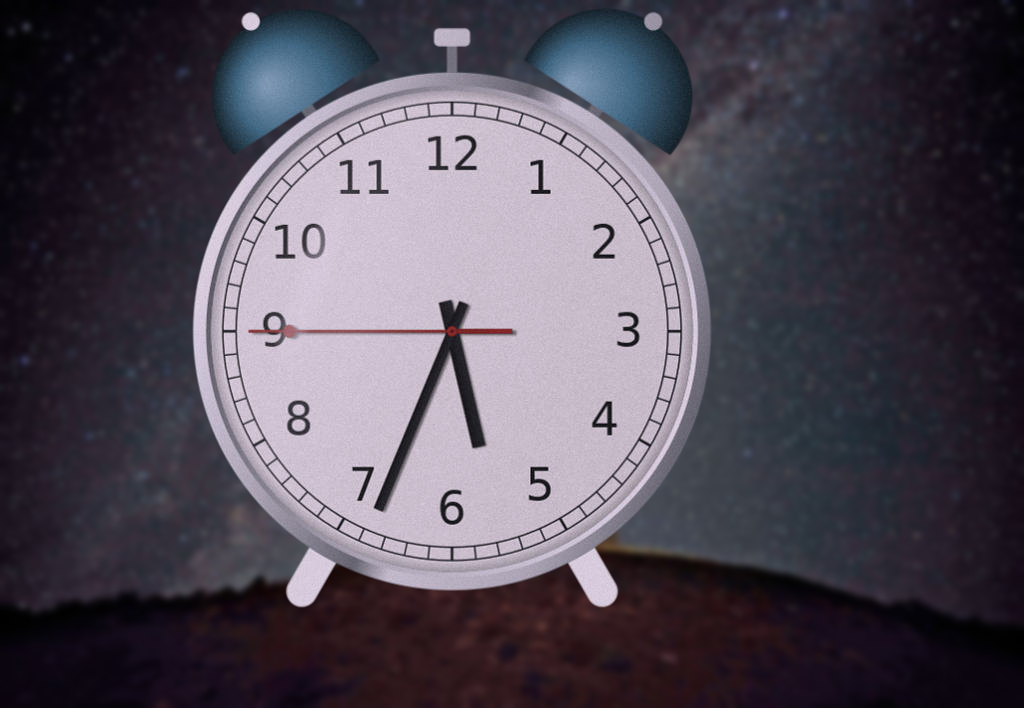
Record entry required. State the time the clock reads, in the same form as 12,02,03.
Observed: 5,33,45
